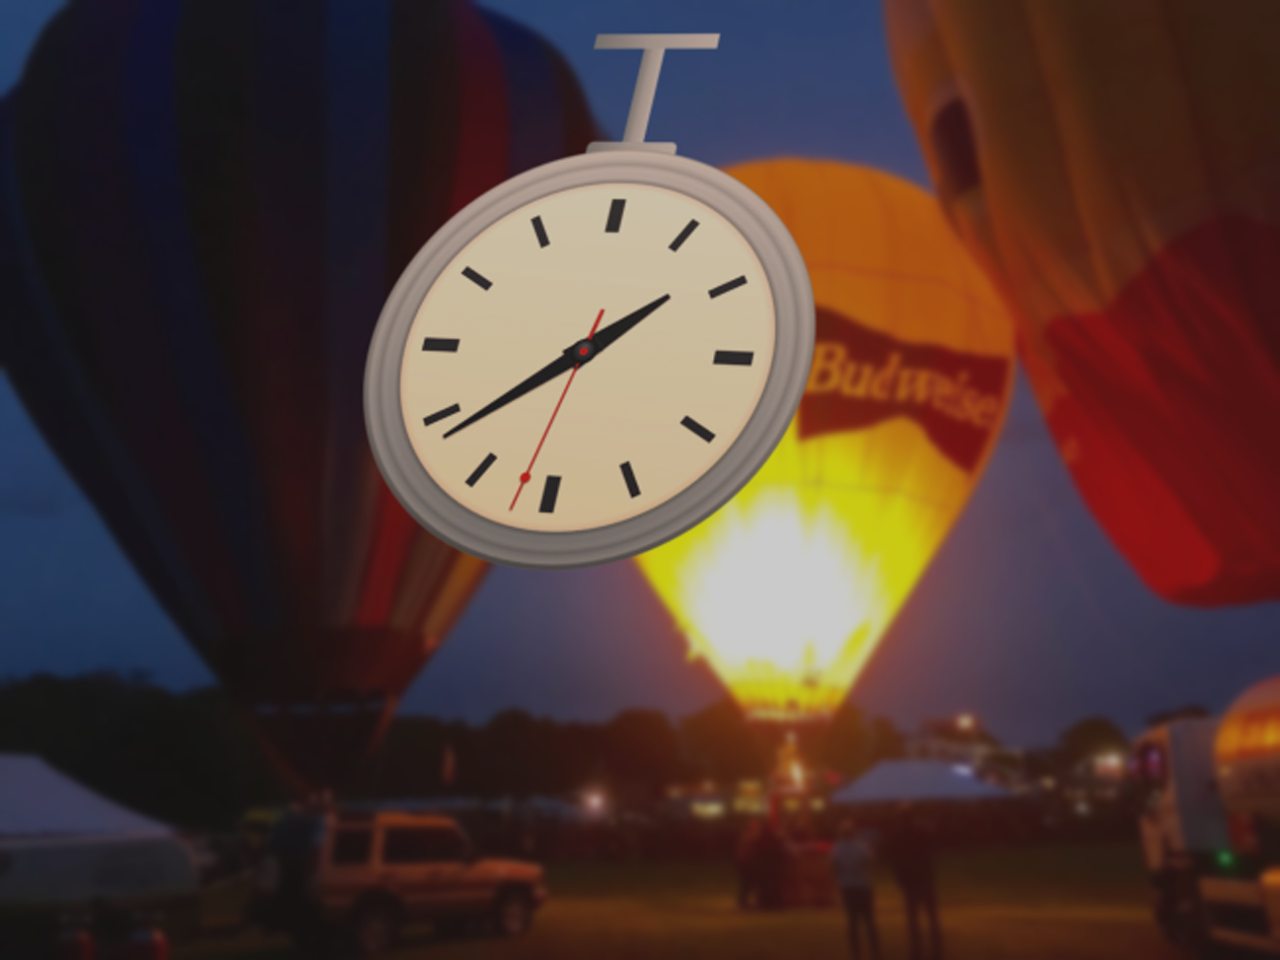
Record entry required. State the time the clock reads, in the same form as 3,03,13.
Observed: 1,38,32
